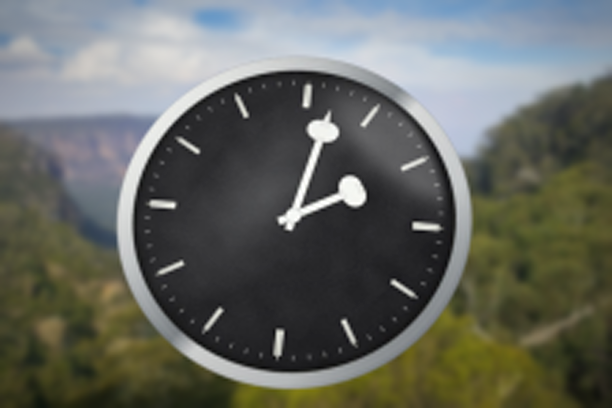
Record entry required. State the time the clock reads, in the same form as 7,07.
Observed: 2,02
